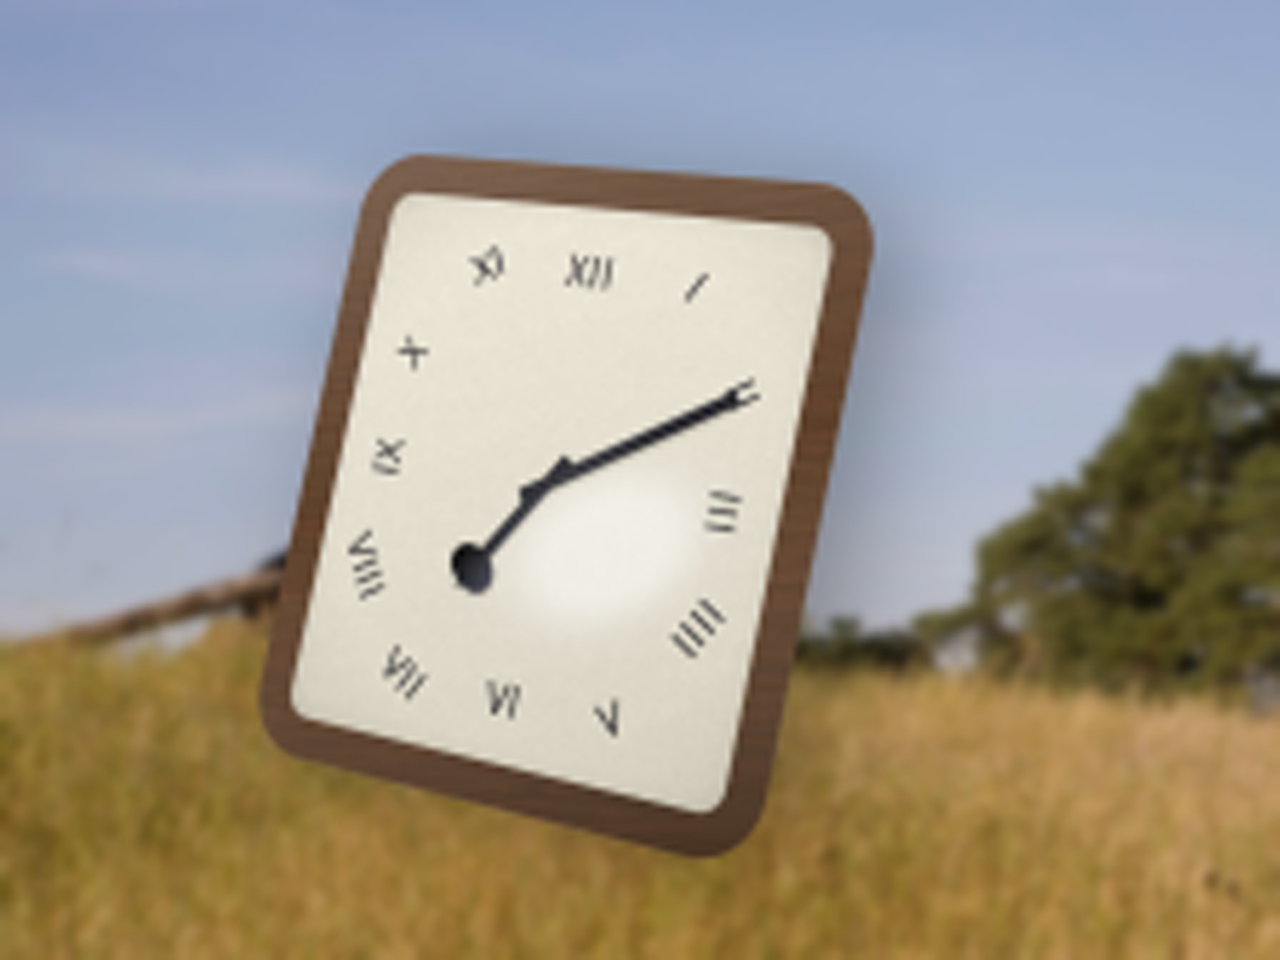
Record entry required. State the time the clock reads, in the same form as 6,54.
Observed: 7,10
